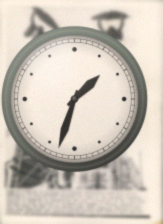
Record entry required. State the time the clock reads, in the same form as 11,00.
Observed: 1,33
